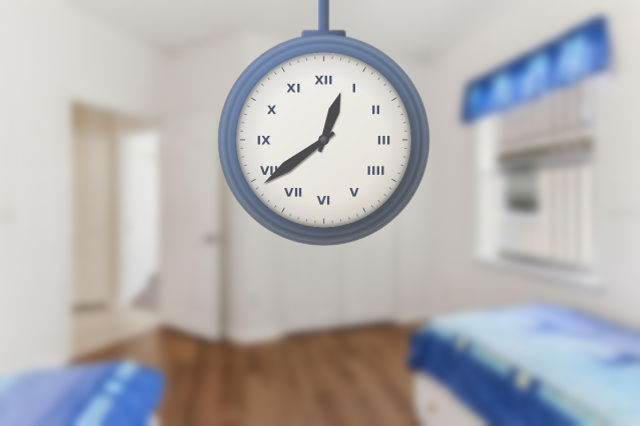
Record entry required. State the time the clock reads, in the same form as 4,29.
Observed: 12,39
